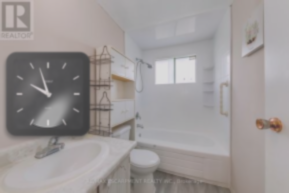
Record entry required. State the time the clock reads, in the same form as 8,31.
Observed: 9,57
